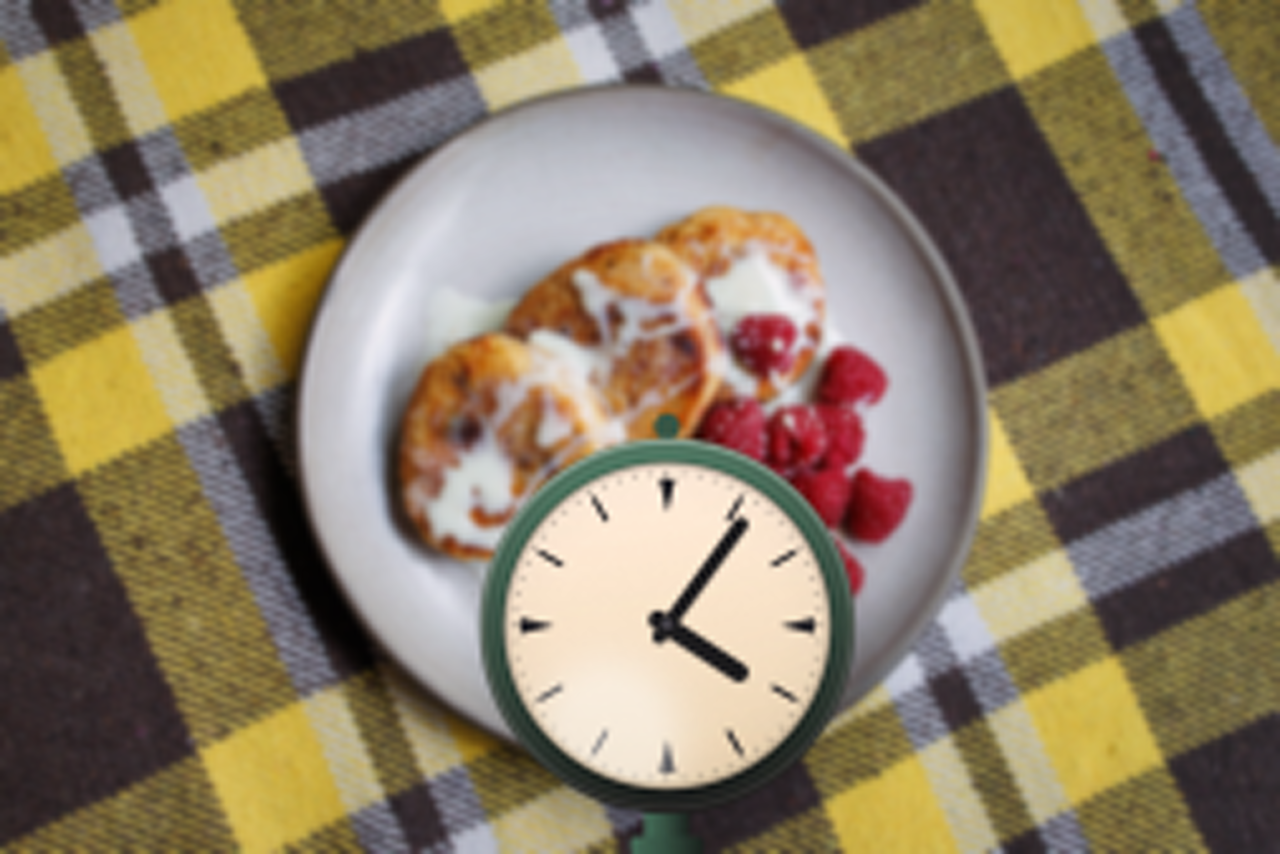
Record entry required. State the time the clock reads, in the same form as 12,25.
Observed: 4,06
